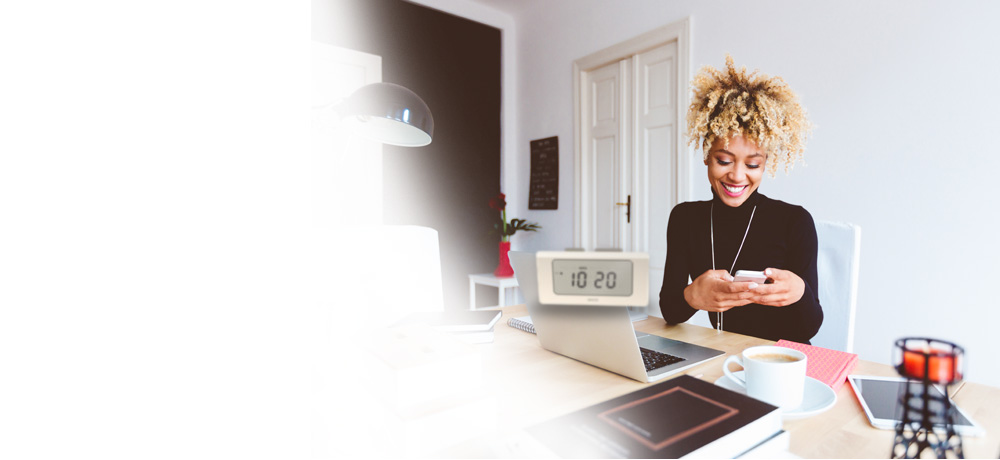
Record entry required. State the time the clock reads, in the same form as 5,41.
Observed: 10,20
